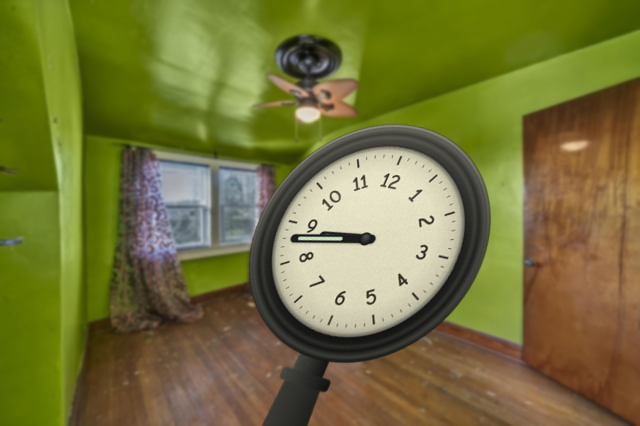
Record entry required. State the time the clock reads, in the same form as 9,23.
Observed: 8,43
